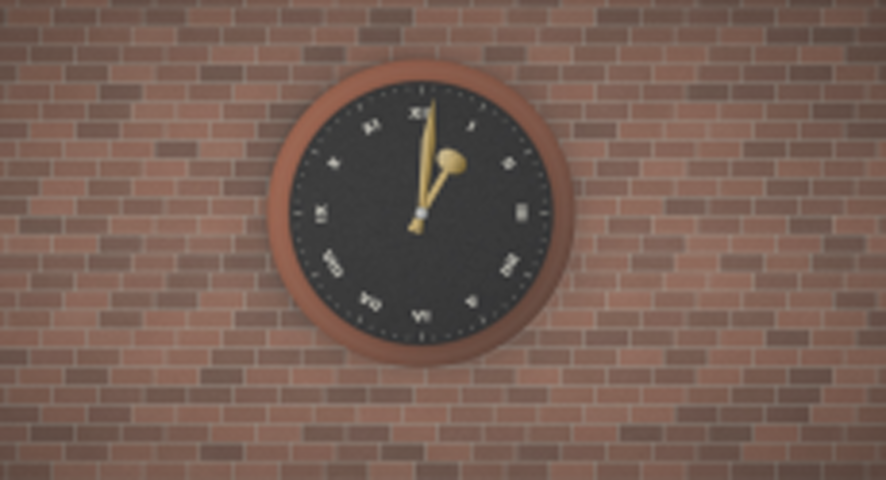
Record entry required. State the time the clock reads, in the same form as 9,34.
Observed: 1,01
